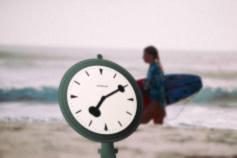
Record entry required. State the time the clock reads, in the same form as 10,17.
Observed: 7,10
